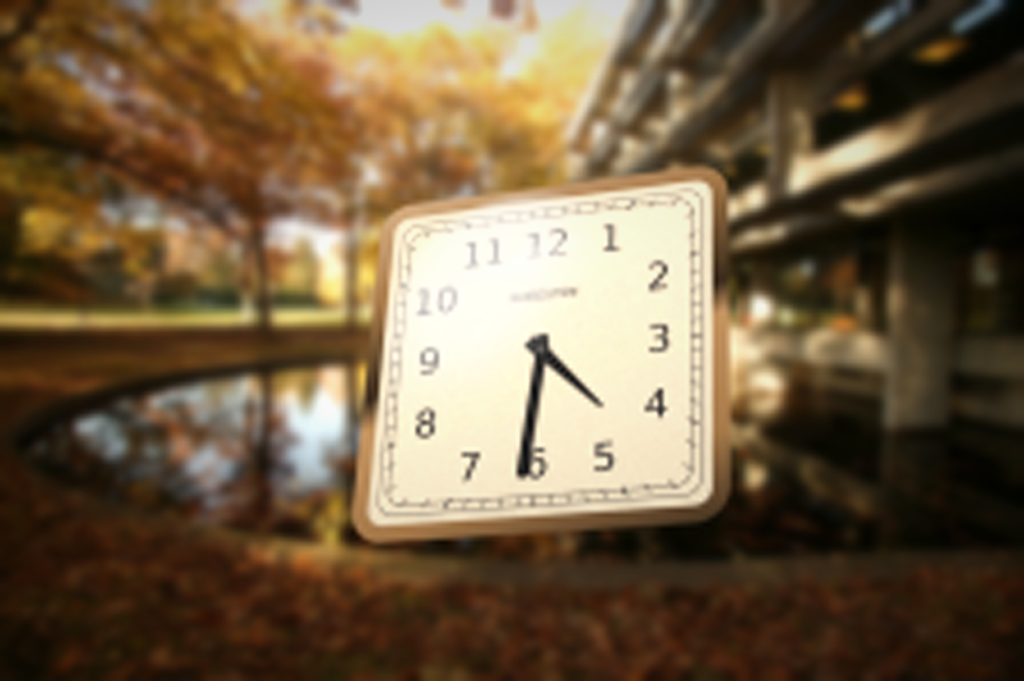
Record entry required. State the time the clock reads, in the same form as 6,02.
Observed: 4,31
